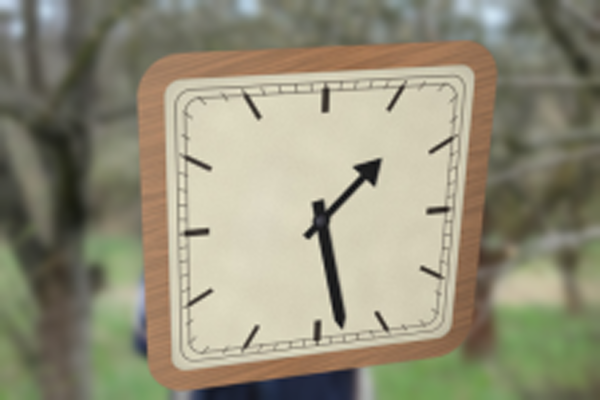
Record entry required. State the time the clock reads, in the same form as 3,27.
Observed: 1,28
